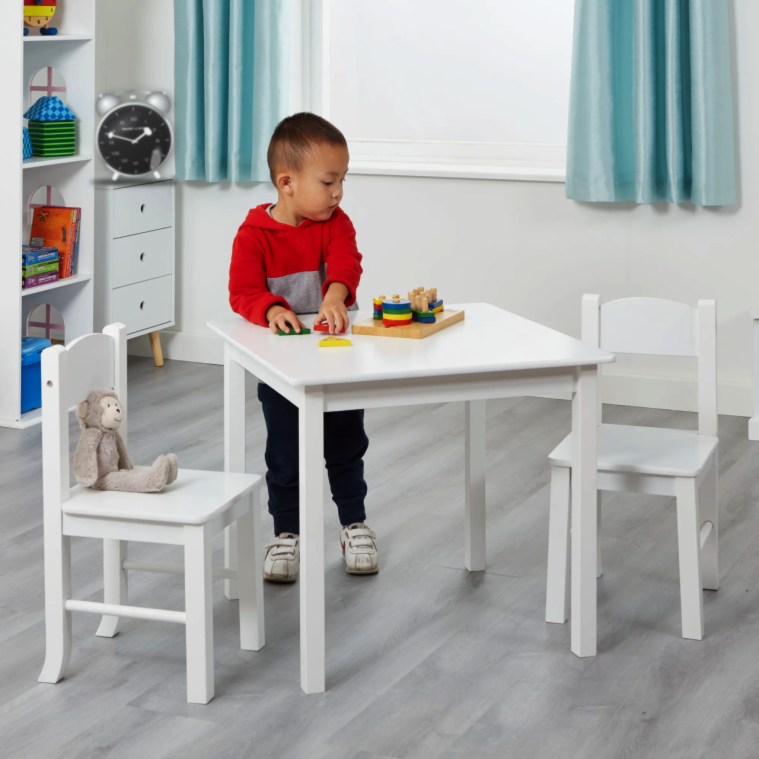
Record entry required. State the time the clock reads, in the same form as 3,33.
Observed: 1,48
